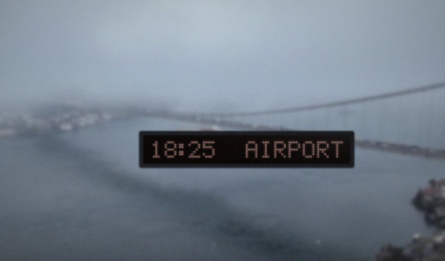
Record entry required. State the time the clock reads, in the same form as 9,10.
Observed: 18,25
